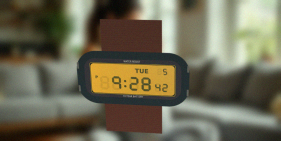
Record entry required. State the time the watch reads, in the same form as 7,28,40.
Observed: 9,28,42
